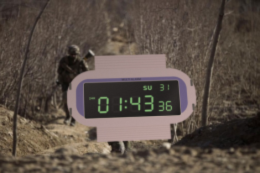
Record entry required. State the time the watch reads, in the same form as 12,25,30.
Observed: 1,43,36
